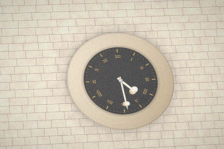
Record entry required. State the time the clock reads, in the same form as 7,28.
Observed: 4,29
